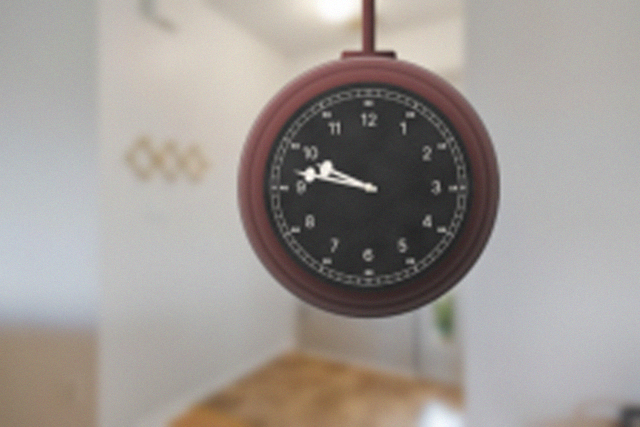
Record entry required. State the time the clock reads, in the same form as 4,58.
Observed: 9,47
